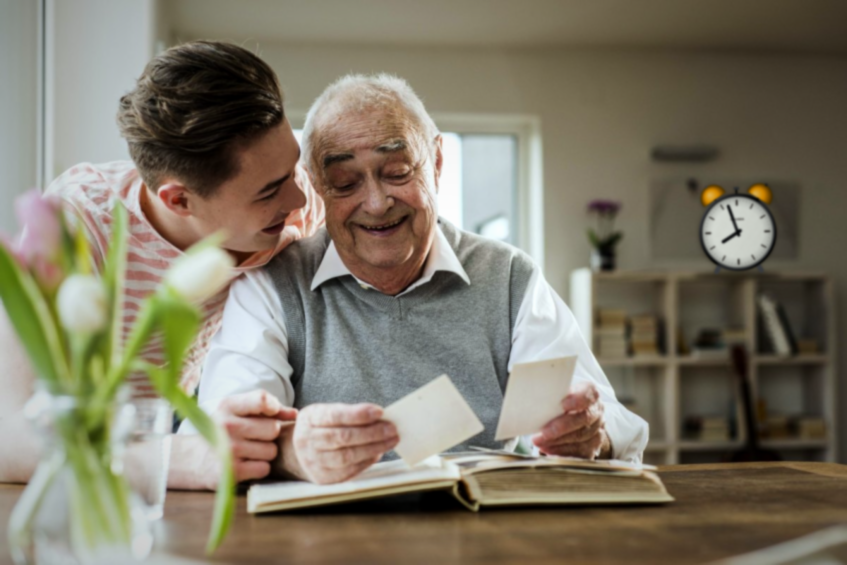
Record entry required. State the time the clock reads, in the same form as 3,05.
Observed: 7,57
